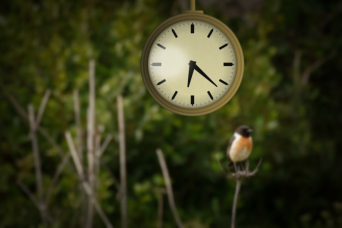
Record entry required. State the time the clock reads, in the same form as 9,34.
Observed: 6,22
